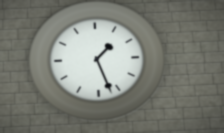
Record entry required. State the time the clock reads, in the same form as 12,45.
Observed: 1,27
